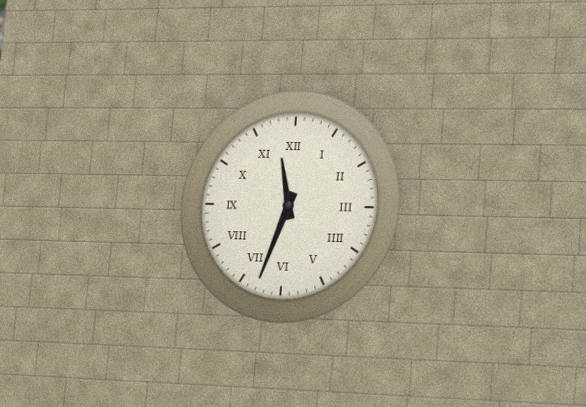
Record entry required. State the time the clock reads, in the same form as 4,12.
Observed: 11,33
